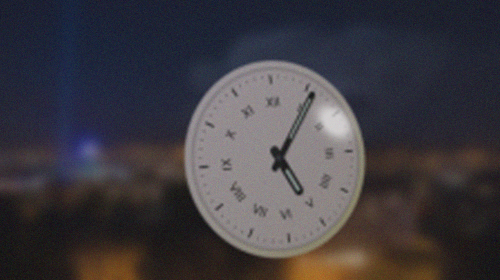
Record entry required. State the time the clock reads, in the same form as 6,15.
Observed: 5,06
